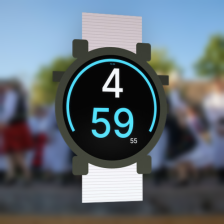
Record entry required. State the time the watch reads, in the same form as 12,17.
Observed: 4,59
